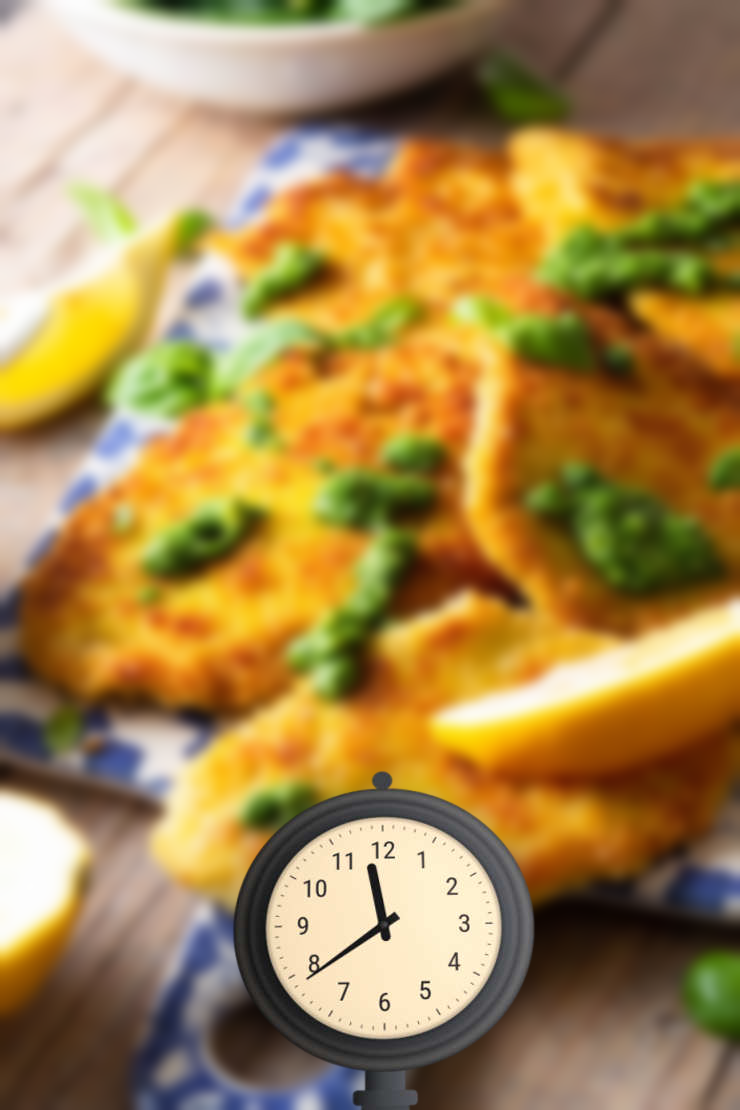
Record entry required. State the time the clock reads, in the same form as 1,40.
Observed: 11,39
